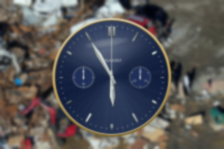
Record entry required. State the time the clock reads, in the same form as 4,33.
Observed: 5,55
